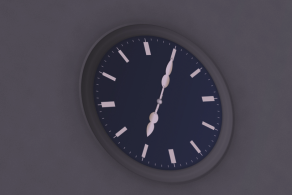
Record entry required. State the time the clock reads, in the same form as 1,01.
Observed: 7,05
